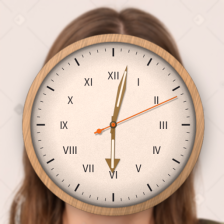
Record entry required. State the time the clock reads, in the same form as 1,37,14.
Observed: 6,02,11
